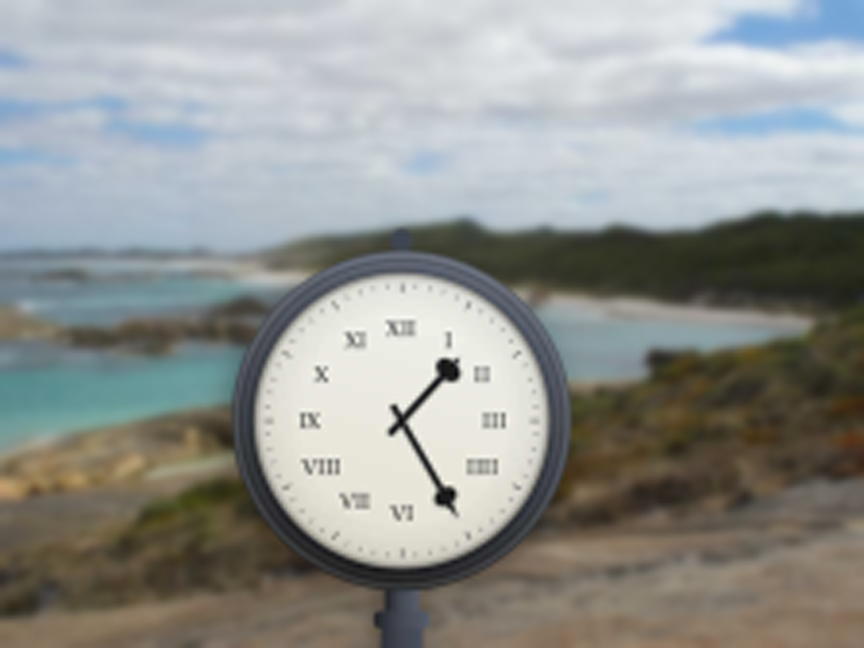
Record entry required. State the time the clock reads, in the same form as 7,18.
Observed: 1,25
